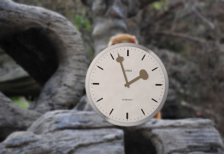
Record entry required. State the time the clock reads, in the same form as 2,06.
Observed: 1,57
